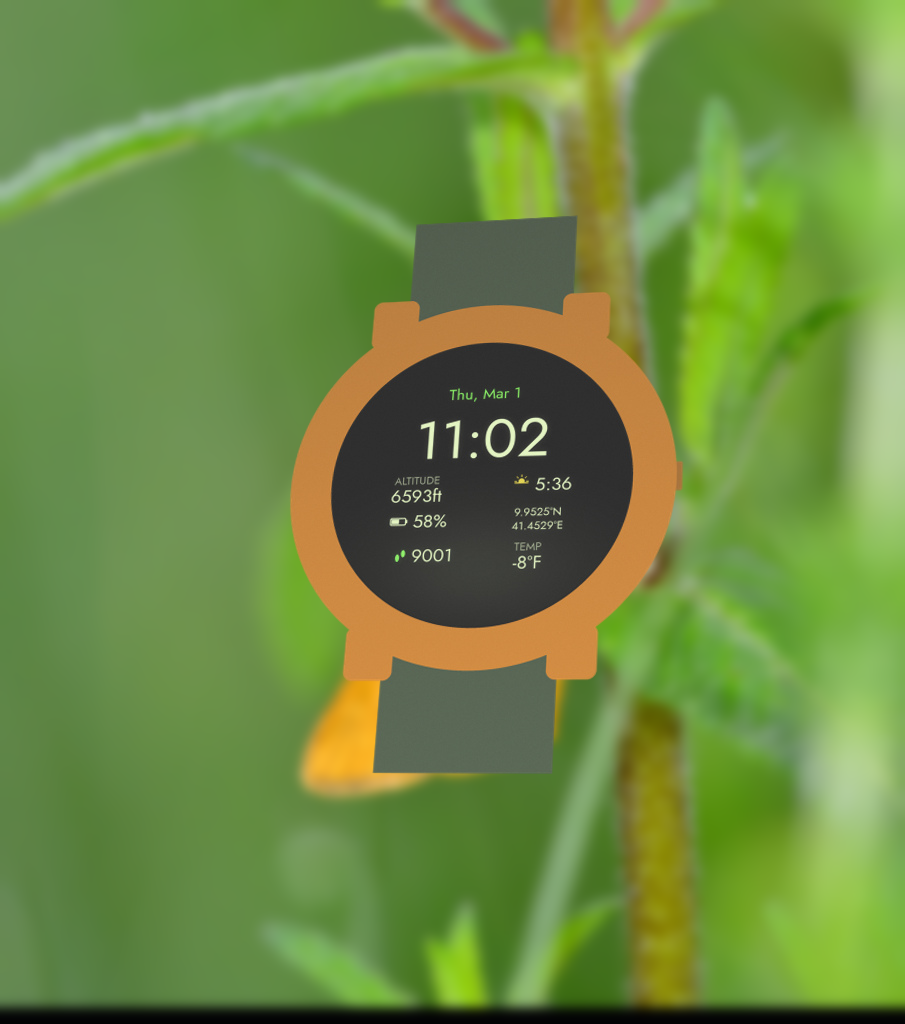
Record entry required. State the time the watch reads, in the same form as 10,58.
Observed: 11,02
